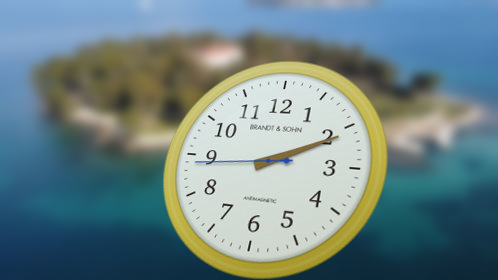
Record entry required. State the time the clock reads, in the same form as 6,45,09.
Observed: 2,10,44
